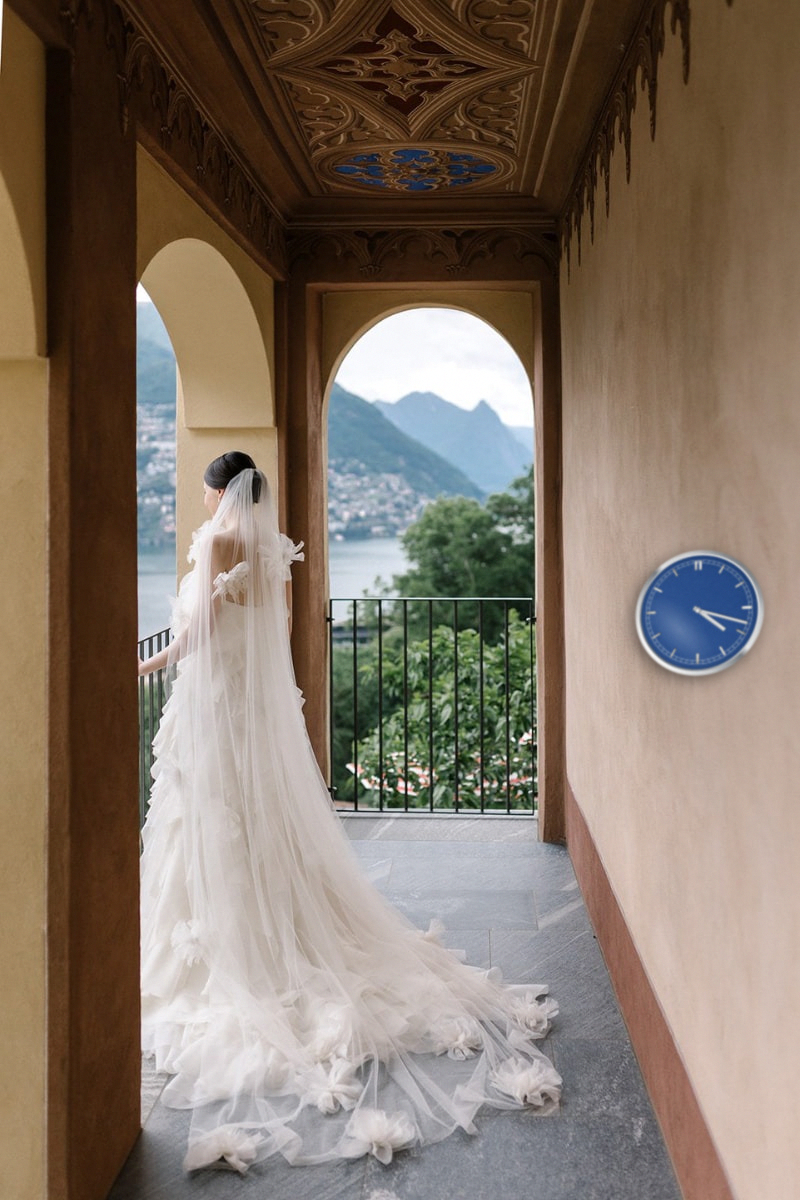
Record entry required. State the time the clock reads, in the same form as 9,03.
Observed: 4,18
